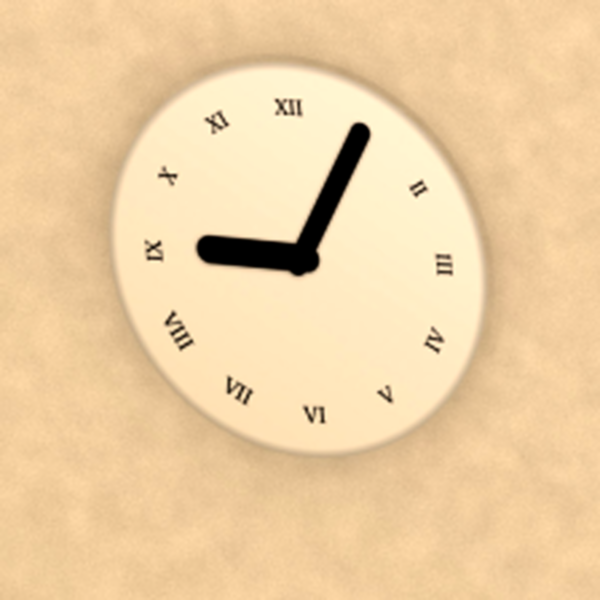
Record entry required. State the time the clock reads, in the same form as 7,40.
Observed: 9,05
